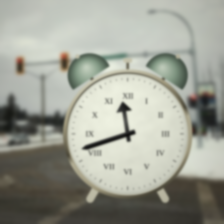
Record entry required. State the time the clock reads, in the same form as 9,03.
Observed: 11,42
